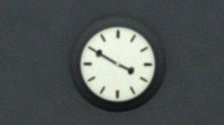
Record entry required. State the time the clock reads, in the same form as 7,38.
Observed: 3,50
